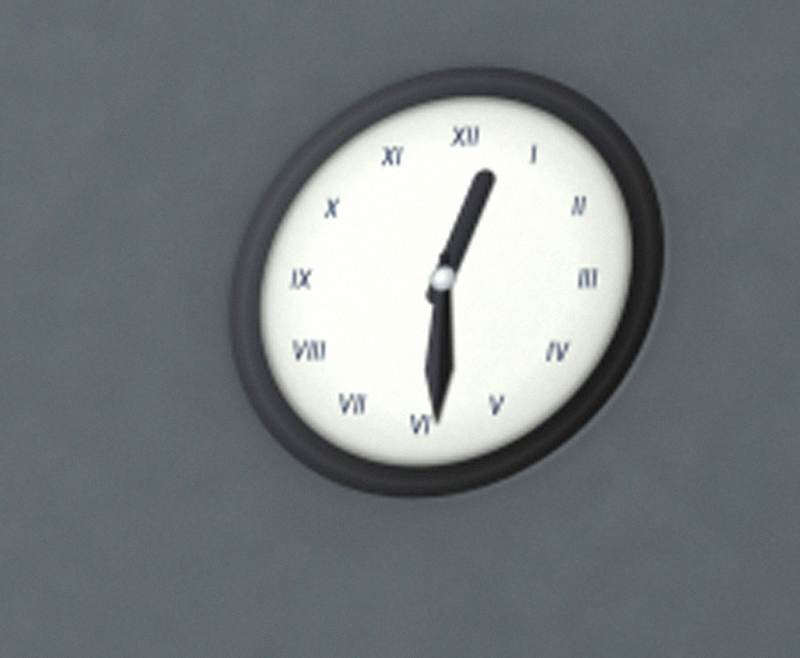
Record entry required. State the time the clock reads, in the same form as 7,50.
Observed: 12,29
